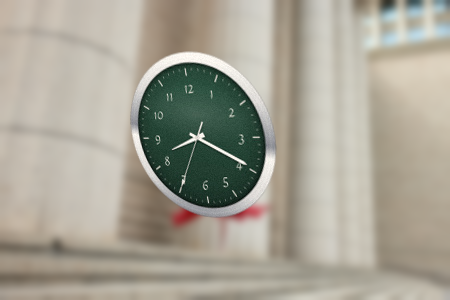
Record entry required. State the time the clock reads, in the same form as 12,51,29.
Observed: 8,19,35
